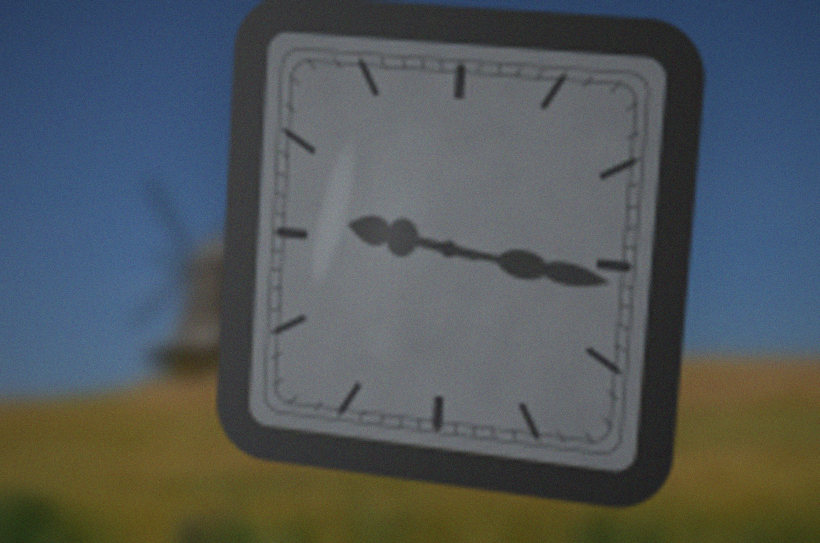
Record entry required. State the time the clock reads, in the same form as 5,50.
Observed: 9,16
